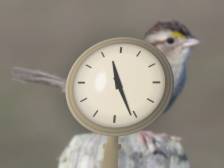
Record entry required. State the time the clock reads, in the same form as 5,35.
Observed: 11,26
